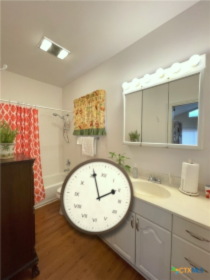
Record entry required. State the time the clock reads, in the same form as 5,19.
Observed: 1,56
